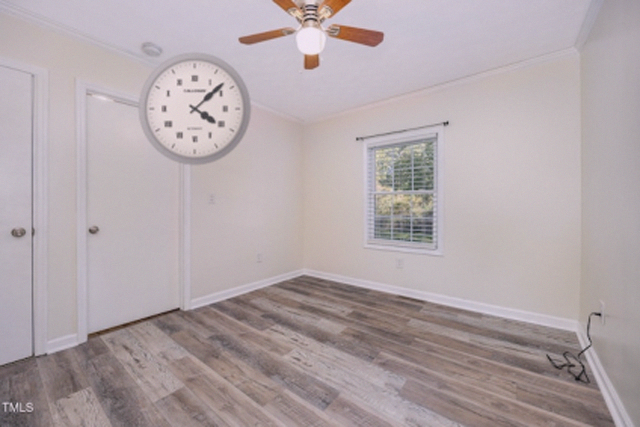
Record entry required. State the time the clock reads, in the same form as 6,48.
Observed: 4,08
